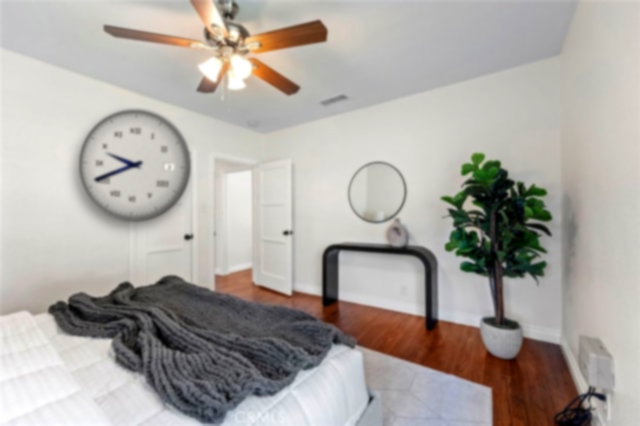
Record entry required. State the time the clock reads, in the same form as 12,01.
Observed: 9,41
